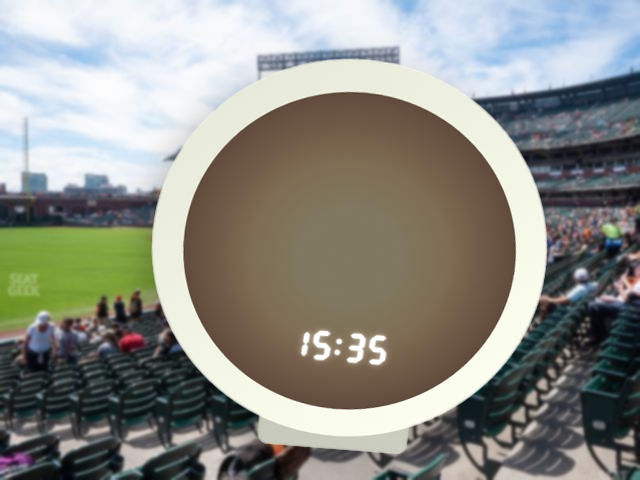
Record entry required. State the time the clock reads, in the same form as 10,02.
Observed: 15,35
